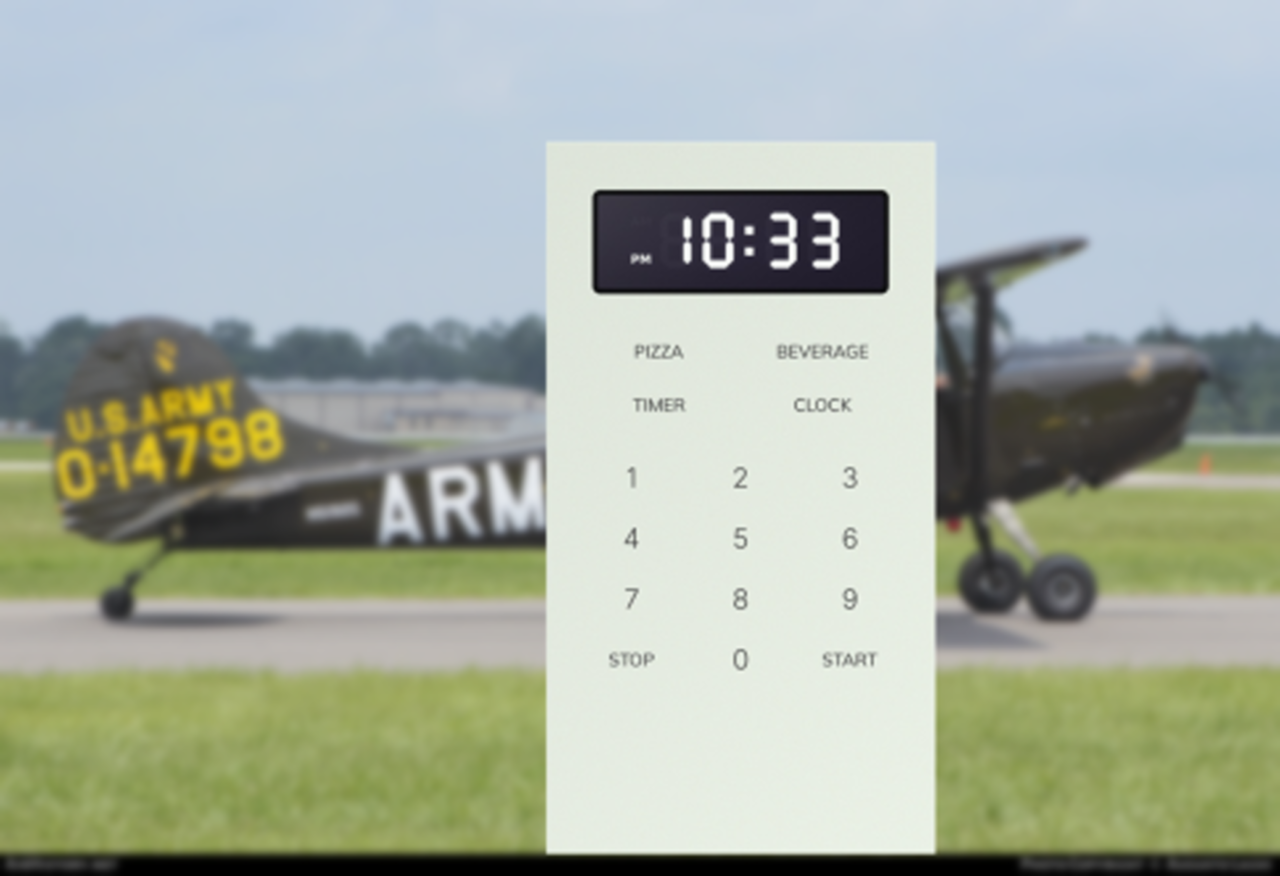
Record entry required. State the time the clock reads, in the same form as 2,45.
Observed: 10,33
